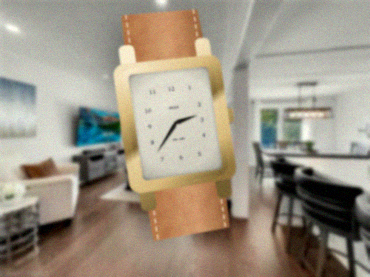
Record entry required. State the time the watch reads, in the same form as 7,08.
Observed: 2,37
